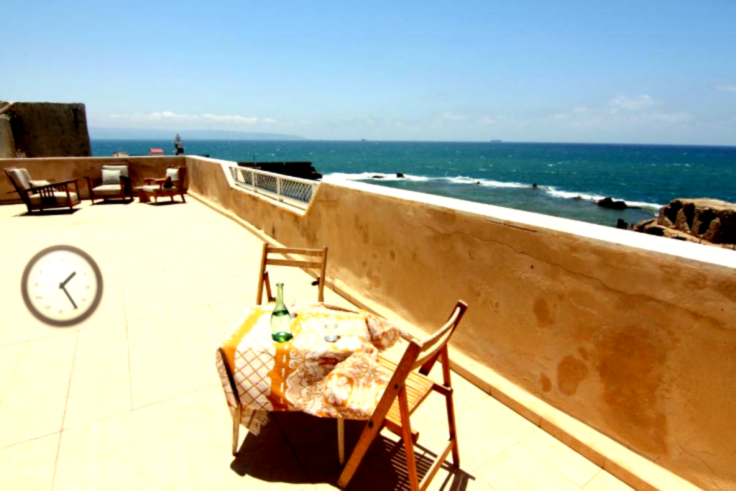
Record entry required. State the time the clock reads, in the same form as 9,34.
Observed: 1,24
